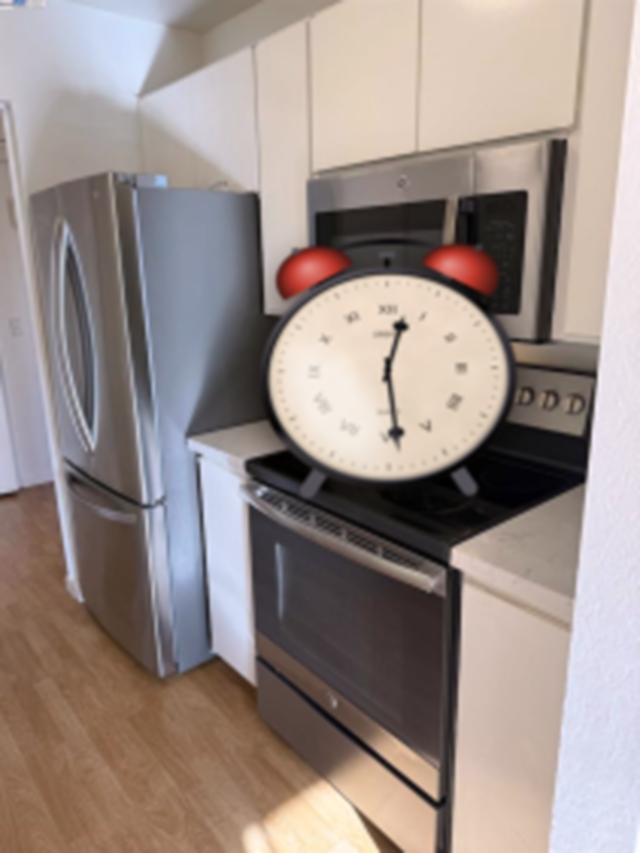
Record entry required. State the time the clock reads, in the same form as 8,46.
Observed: 12,29
